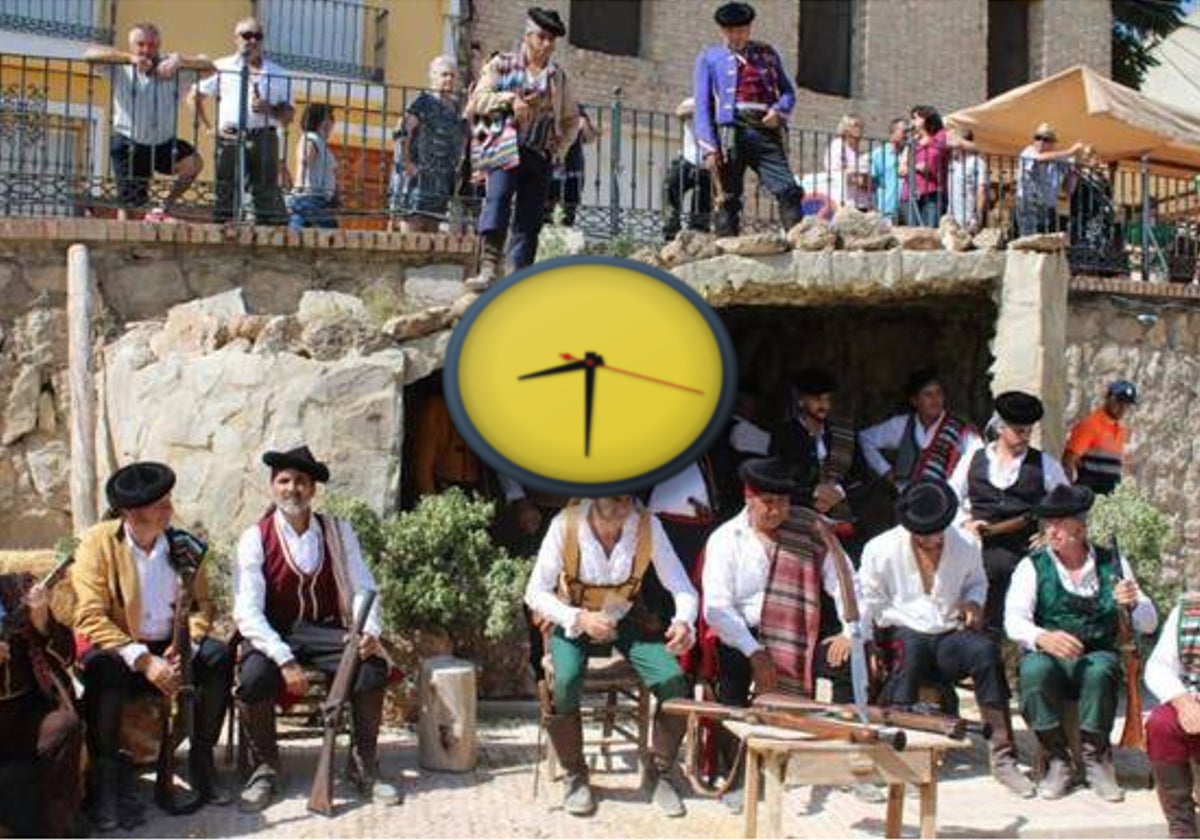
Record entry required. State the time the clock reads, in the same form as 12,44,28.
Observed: 8,30,18
